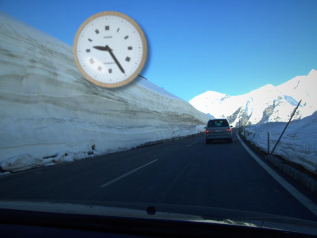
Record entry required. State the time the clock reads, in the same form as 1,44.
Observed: 9,25
